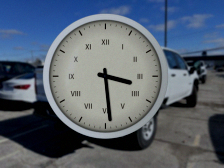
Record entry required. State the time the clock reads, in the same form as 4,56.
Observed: 3,29
